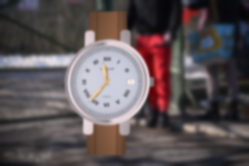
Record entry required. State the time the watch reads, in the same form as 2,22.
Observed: 11,37
